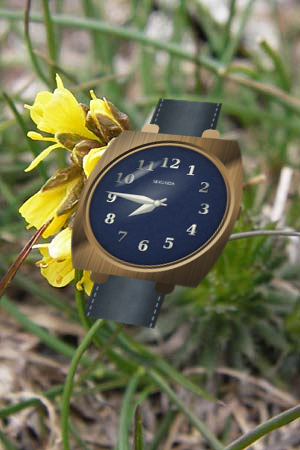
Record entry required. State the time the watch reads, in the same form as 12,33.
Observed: 7,46
